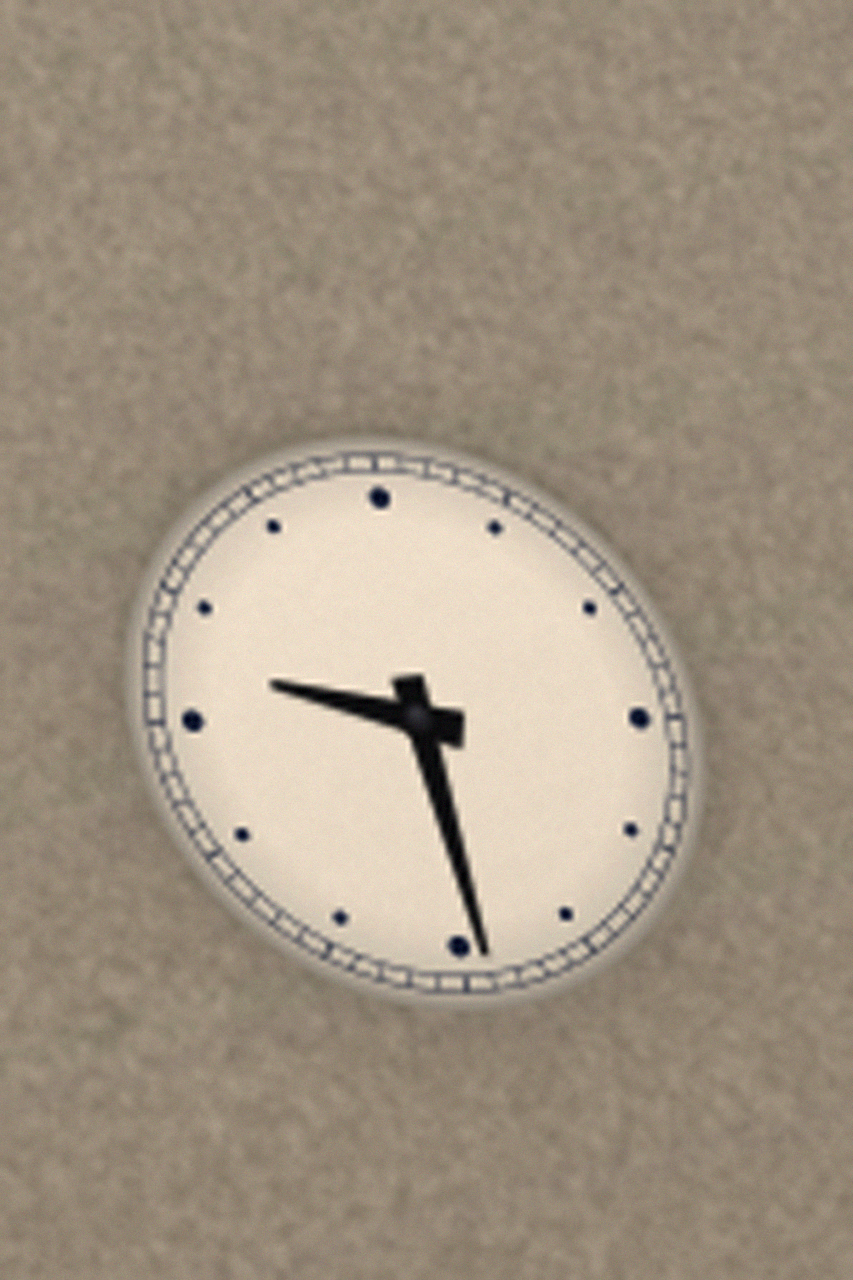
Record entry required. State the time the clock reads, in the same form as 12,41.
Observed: 9,29
